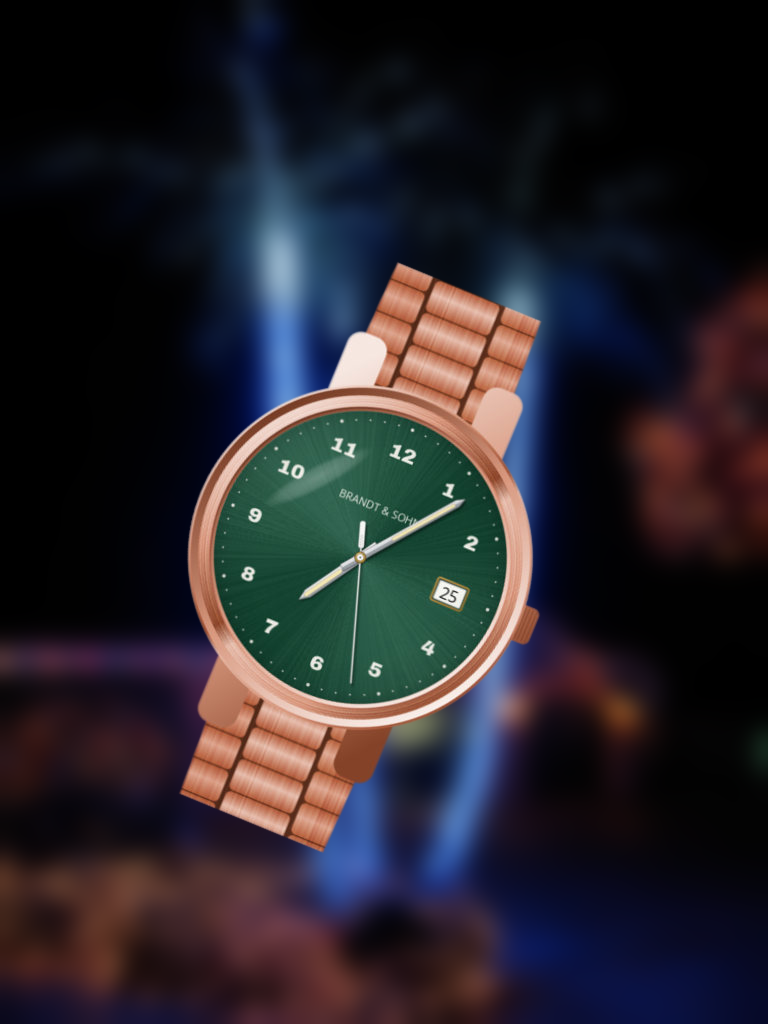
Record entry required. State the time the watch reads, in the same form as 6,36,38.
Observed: 7,06,27
